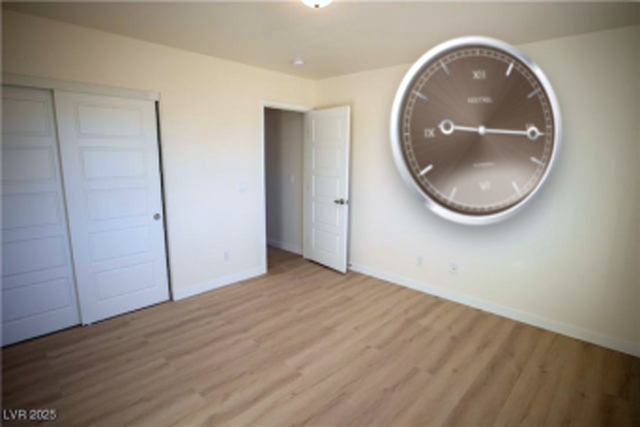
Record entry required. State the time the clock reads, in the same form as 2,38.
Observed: 9,16
